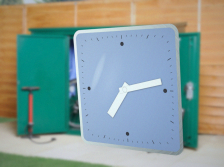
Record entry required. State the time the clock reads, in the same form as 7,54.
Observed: 7,13
